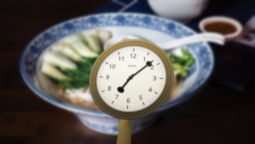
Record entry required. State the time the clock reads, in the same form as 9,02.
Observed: 7,08
